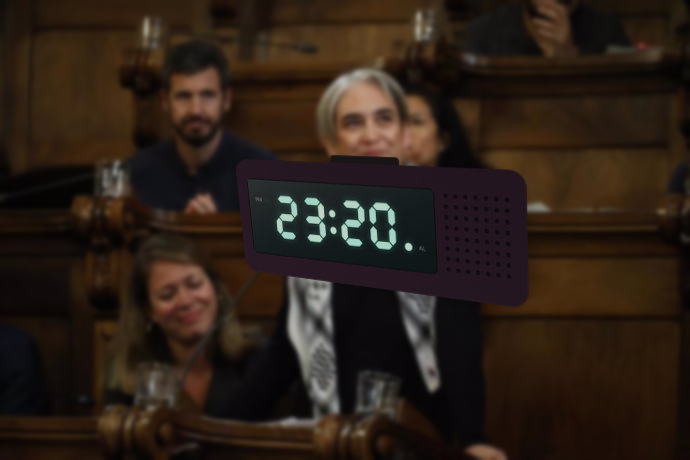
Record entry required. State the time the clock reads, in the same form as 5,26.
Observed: 23,20
